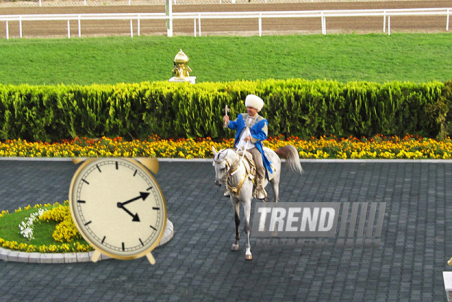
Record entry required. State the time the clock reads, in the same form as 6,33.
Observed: 4,11
